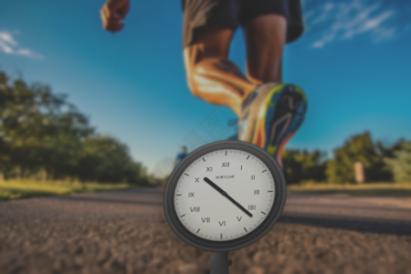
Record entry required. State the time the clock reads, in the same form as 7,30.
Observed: 10,22
